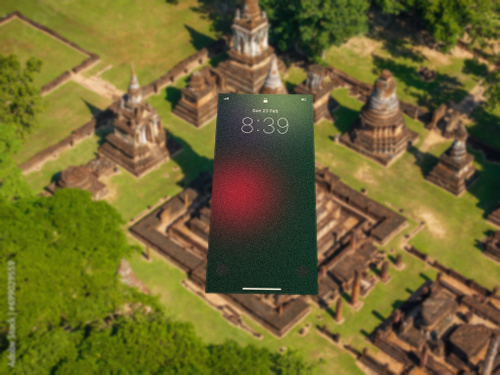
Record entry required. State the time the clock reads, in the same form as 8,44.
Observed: 8,39
